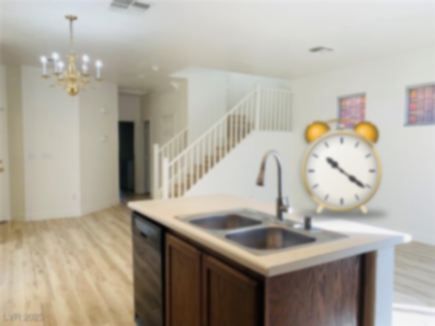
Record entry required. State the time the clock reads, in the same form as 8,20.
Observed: 10,21
